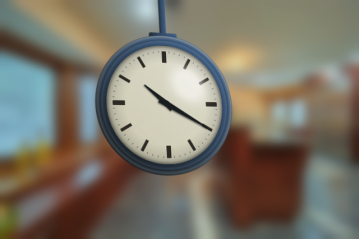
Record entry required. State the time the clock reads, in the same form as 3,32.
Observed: 10,20
